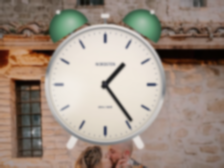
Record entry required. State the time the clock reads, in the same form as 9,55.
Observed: 1,24
